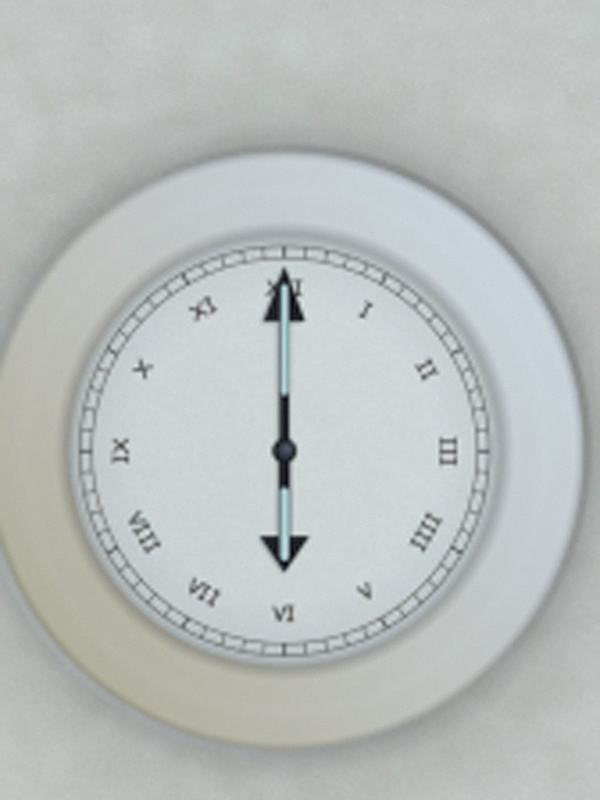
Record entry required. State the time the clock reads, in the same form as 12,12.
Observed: 6,00
